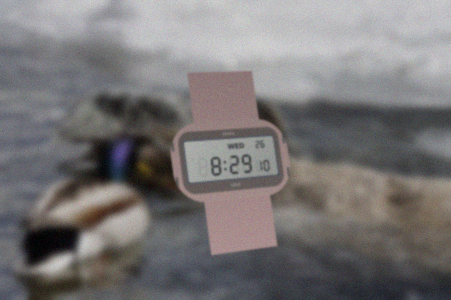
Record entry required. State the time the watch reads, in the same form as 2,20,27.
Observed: 8,29,10
